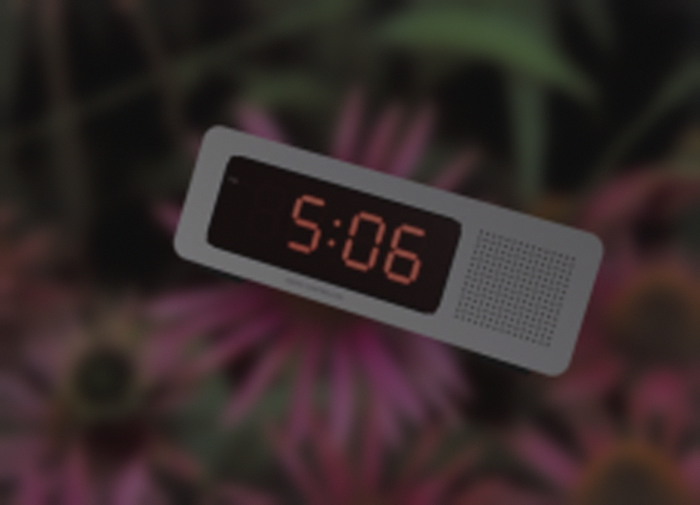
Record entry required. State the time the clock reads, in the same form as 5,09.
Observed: 5,06
